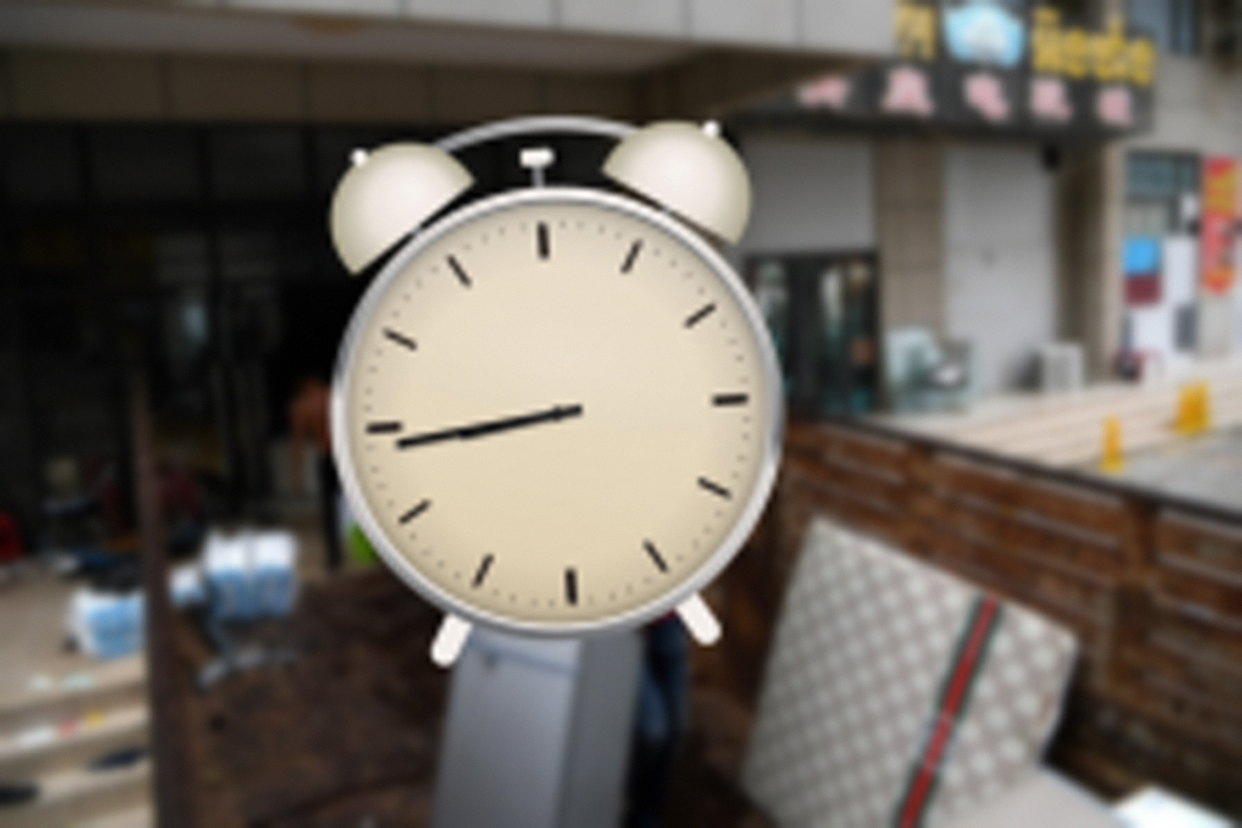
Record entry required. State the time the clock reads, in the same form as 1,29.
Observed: 8,44
